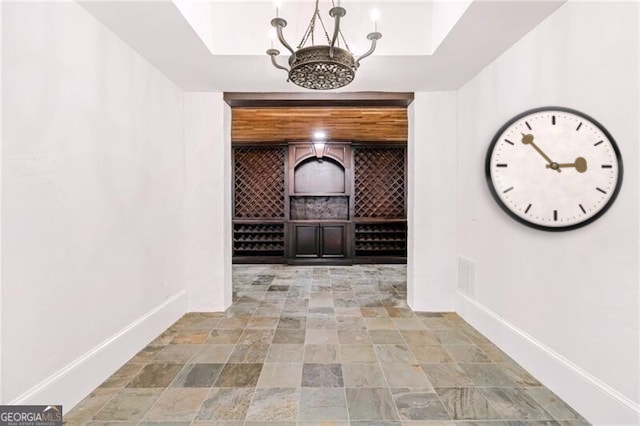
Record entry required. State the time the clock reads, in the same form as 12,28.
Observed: 2,53
